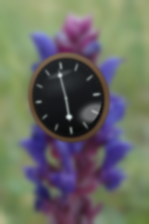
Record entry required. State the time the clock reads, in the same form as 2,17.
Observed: 5,59
